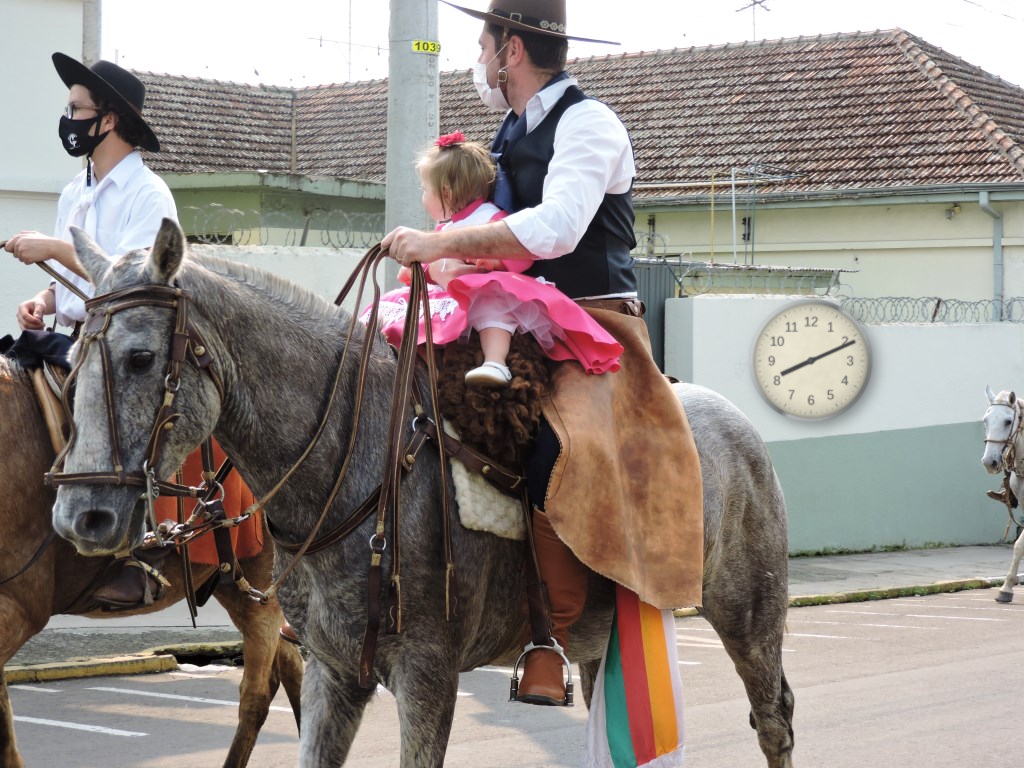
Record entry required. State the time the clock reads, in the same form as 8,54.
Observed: 8,11
